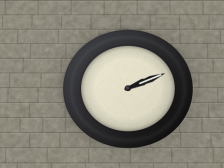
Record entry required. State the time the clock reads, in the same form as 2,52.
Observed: 2,11
